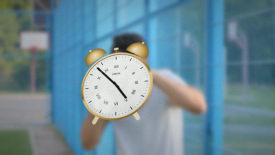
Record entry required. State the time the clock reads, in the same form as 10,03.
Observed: 4,53
